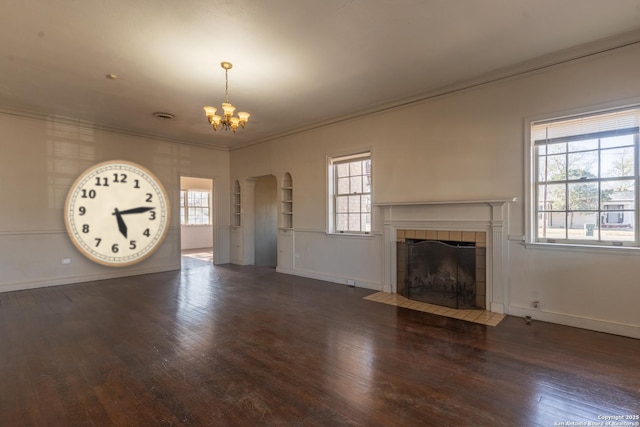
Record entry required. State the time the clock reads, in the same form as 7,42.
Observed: 5,13
